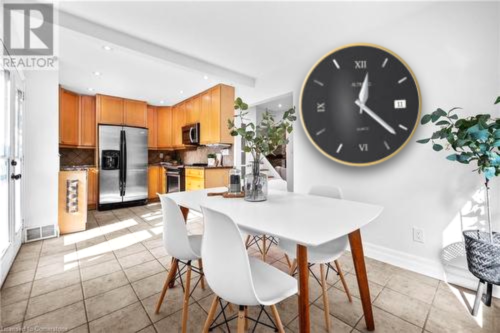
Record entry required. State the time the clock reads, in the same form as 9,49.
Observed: 12,22
